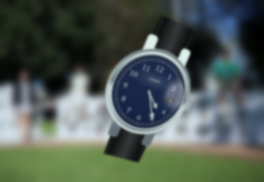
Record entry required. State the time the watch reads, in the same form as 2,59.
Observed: 4,25
